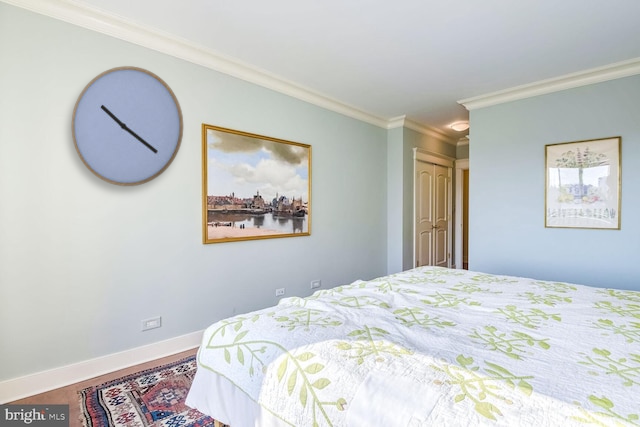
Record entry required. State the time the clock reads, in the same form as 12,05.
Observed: 10,21
